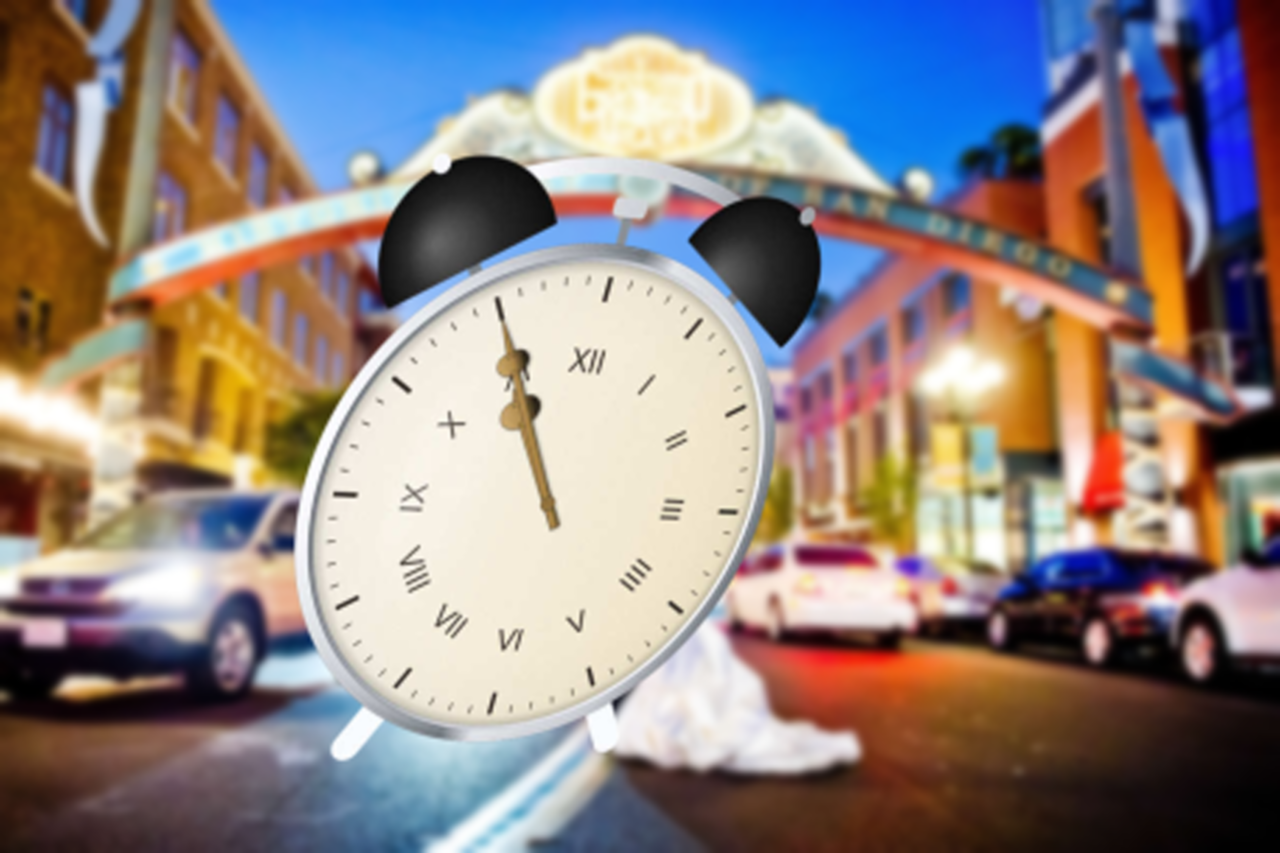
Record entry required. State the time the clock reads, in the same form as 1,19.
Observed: 10,55
